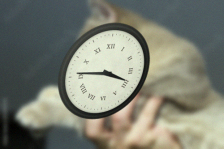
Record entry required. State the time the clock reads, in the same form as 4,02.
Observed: 3,46
